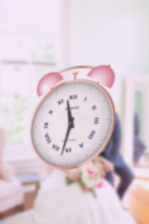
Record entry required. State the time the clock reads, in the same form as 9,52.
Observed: 11,32
